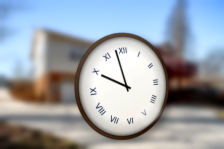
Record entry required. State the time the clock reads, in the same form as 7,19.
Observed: 9,58
